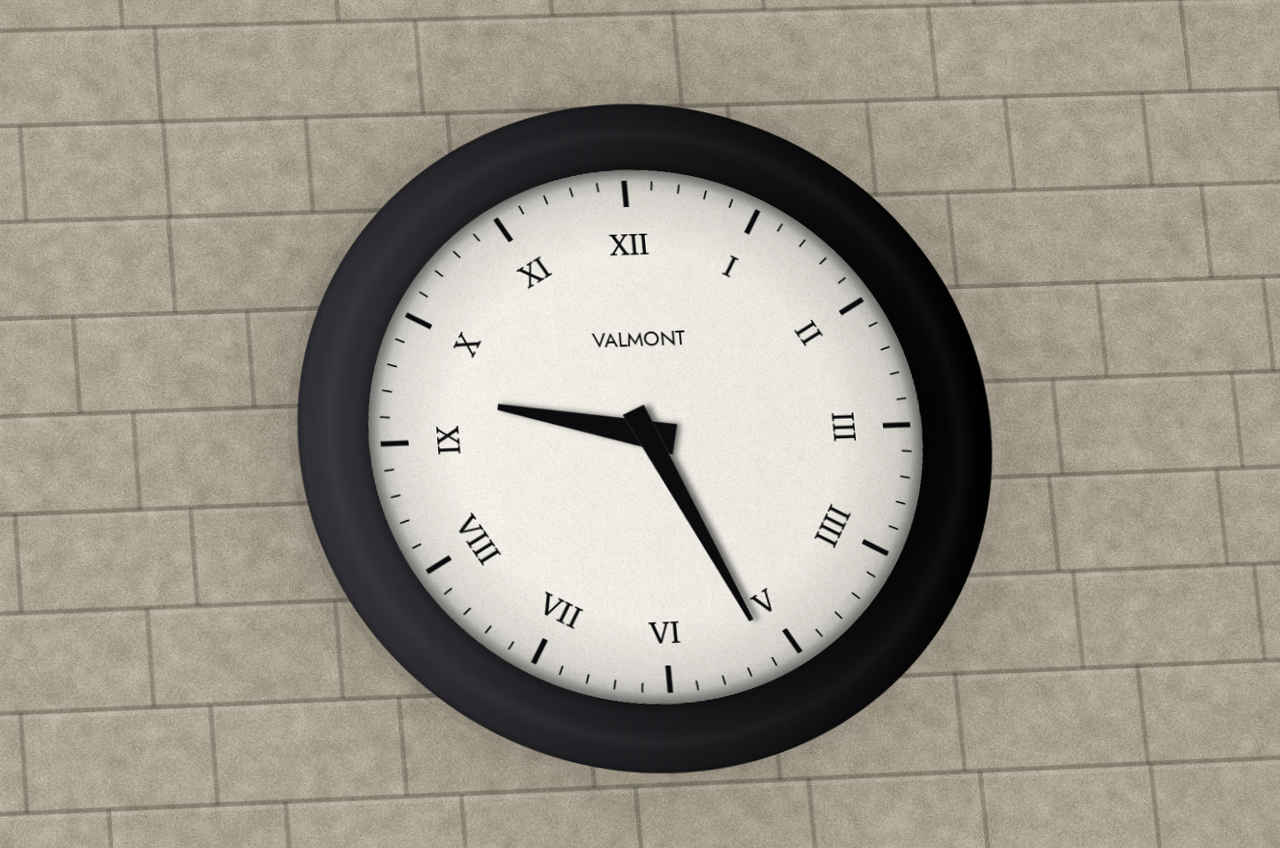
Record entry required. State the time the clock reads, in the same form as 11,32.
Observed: 9,26
